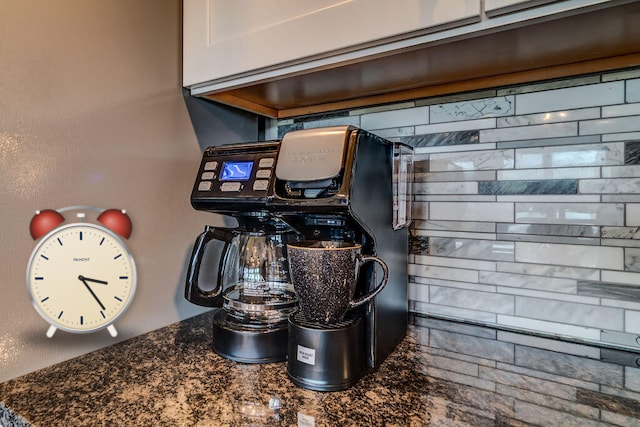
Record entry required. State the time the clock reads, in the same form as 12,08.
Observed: 3,24
